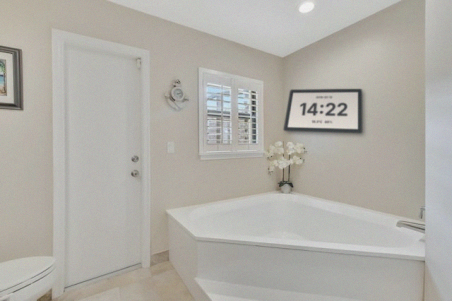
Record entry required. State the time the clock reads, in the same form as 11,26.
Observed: 14,22
